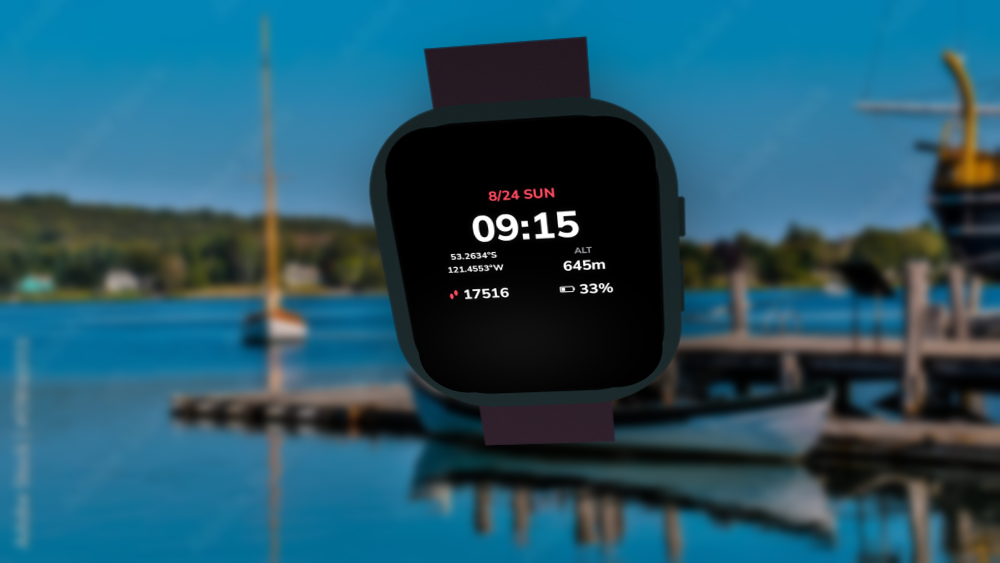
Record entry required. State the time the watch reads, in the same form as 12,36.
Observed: 9,15
